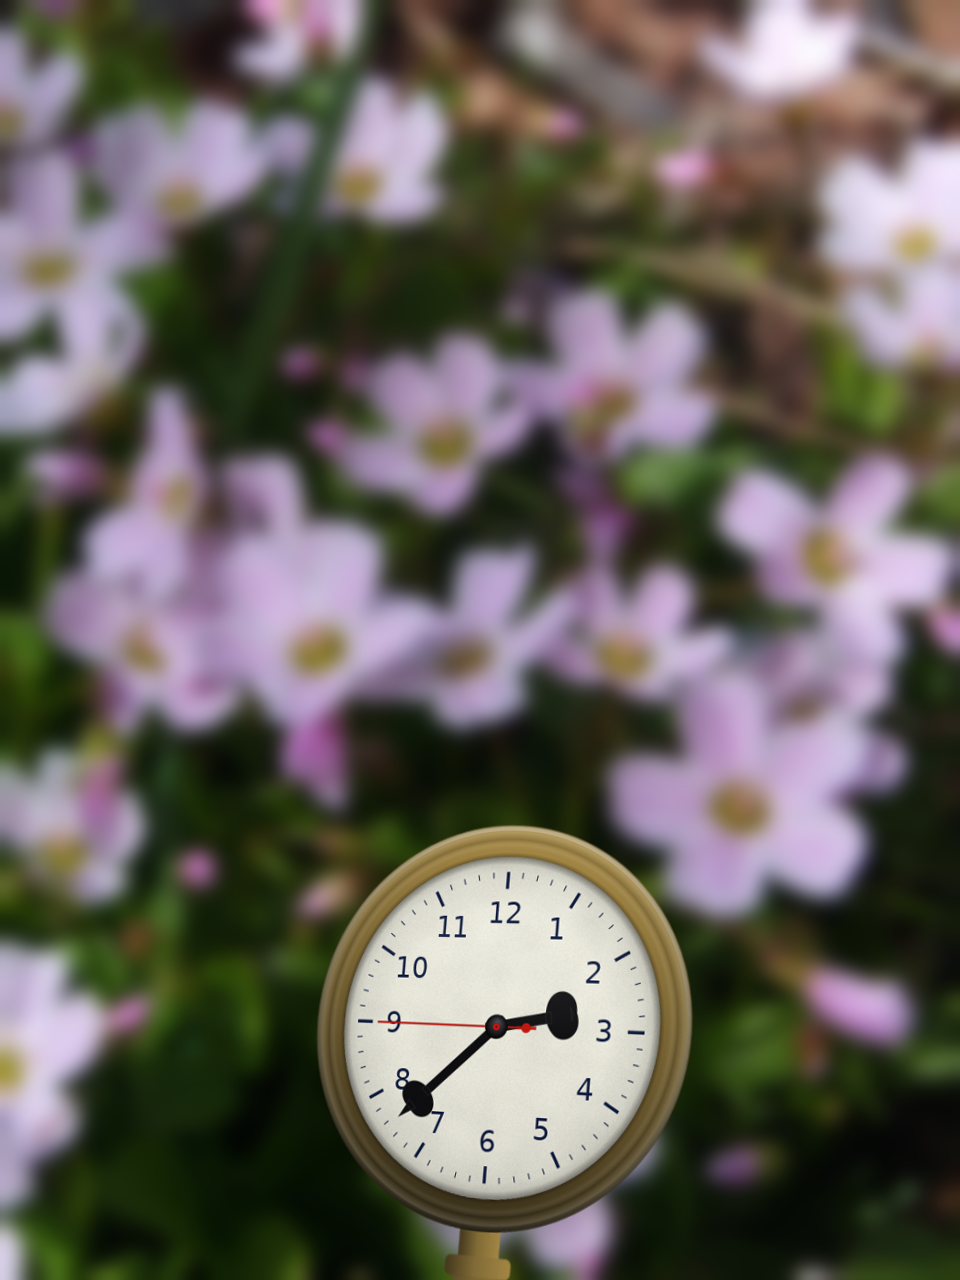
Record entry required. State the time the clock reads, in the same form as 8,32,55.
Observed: 2,37,45
